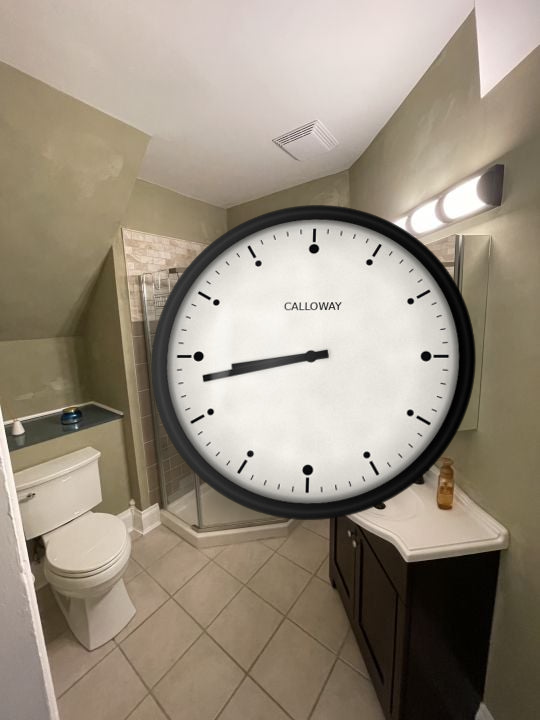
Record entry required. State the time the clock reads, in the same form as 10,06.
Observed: 8,43
